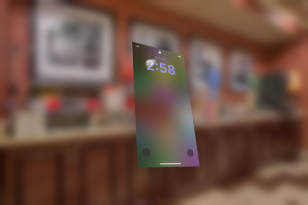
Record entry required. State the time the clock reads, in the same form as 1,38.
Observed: 2,58
